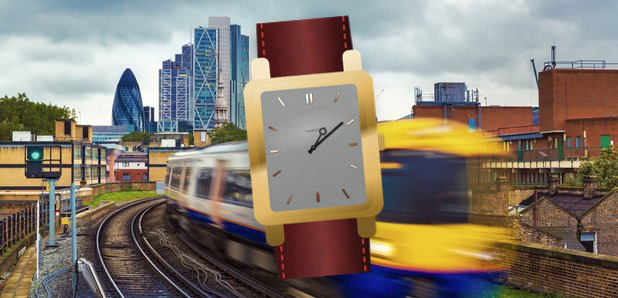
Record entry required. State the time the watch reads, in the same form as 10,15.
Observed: 1,09
